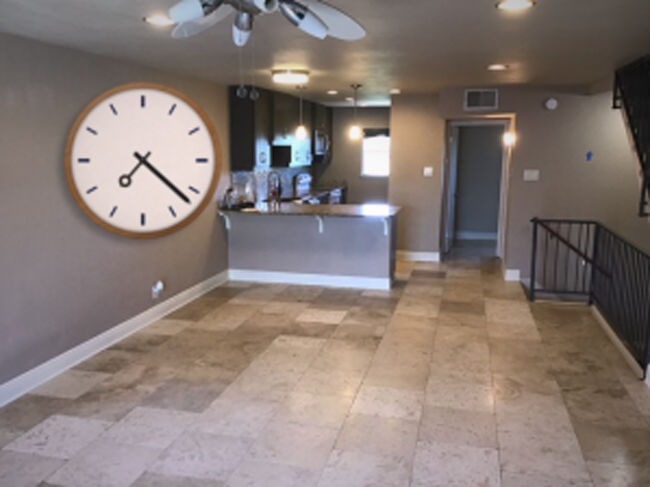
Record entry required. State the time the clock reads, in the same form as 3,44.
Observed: 7,22
